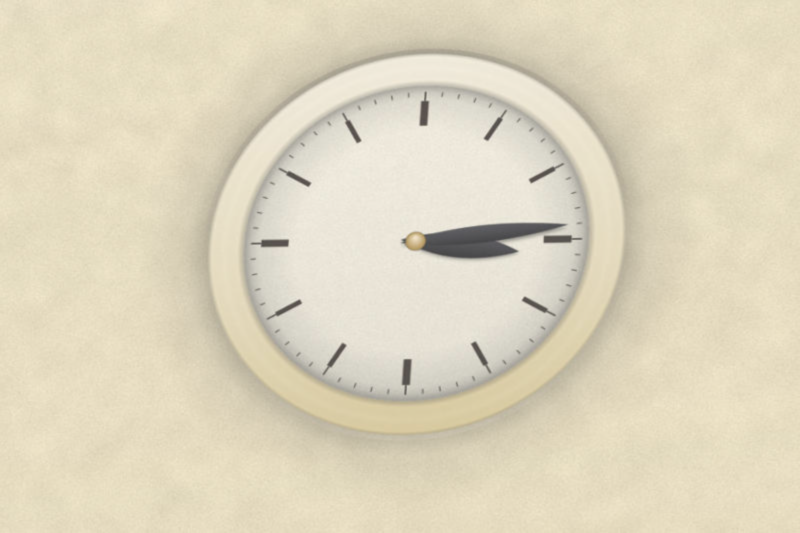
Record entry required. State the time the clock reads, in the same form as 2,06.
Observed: 3,14
